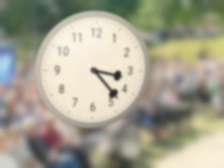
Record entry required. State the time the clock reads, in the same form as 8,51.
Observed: 3,23
